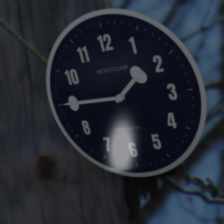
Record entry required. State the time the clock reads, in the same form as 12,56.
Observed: 1,45
